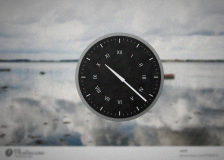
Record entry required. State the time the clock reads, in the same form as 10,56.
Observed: 10,22
